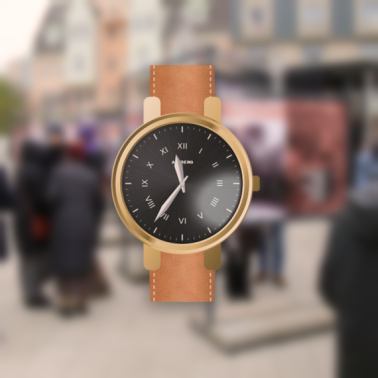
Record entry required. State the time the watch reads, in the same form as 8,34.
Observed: 11,36
